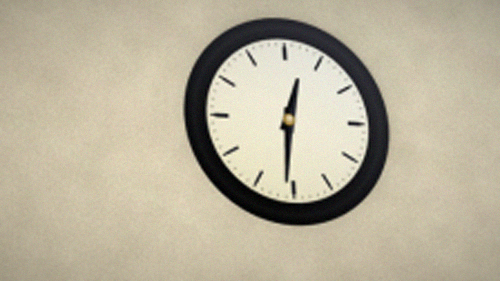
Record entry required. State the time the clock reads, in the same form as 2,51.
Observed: 12,31
